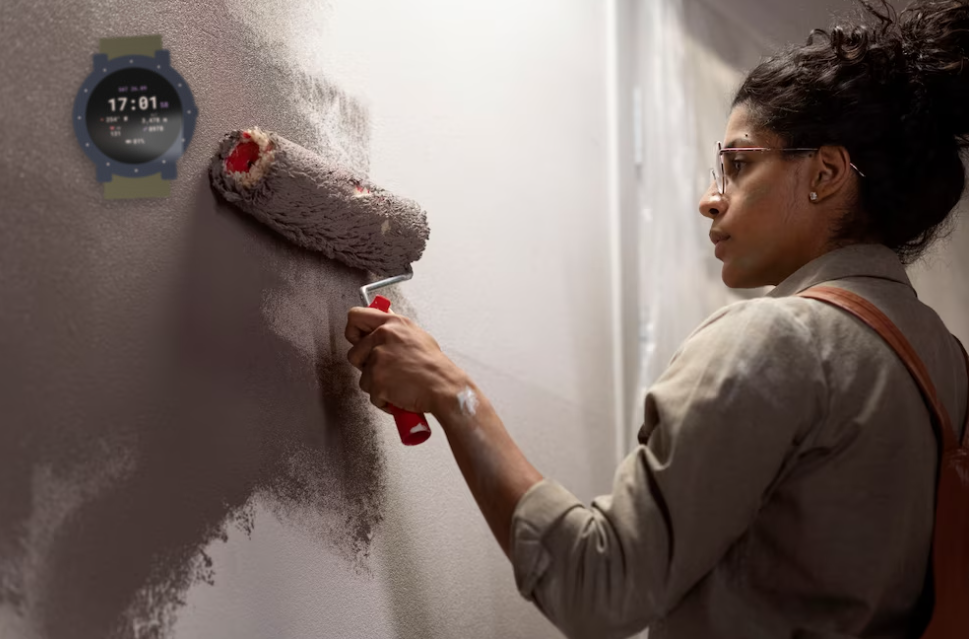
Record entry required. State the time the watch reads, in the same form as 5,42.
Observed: 17,01
